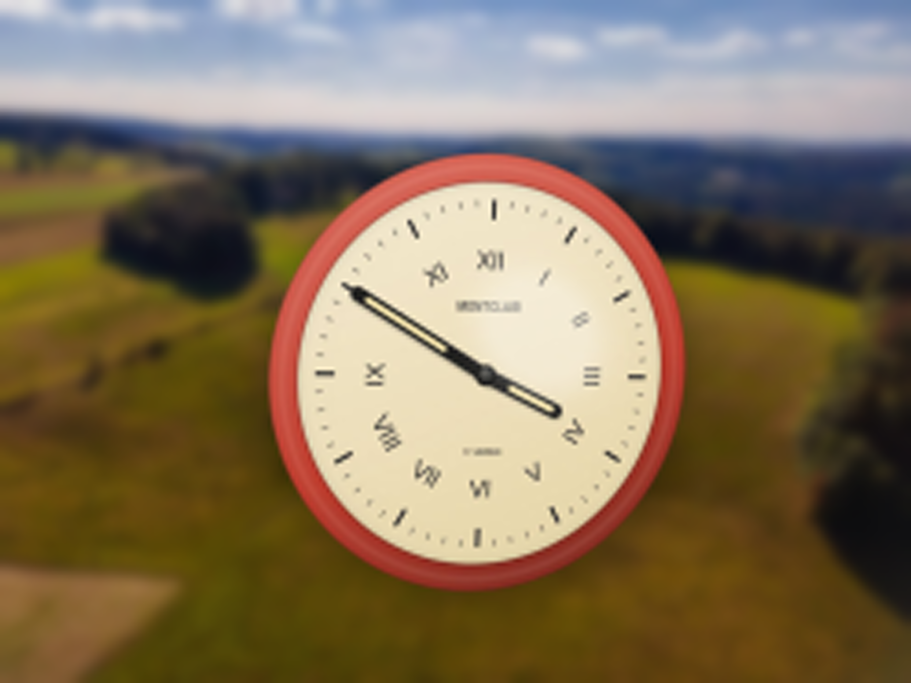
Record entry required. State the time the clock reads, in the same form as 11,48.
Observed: 3,50
